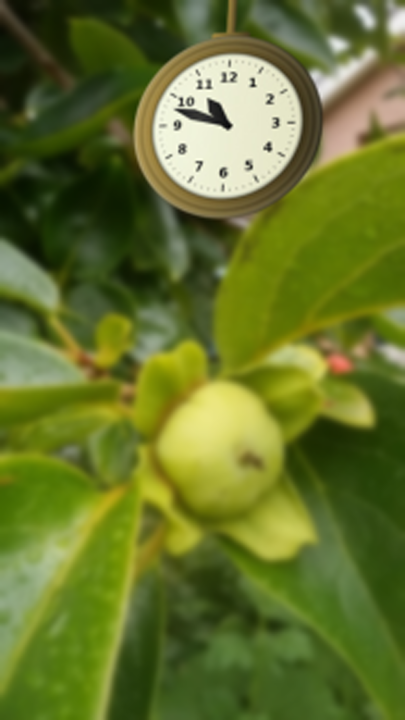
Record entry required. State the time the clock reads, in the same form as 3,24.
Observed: 10,48
